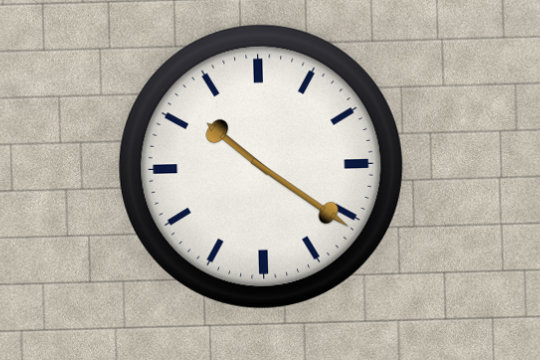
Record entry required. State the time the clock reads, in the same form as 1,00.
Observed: 10,21
